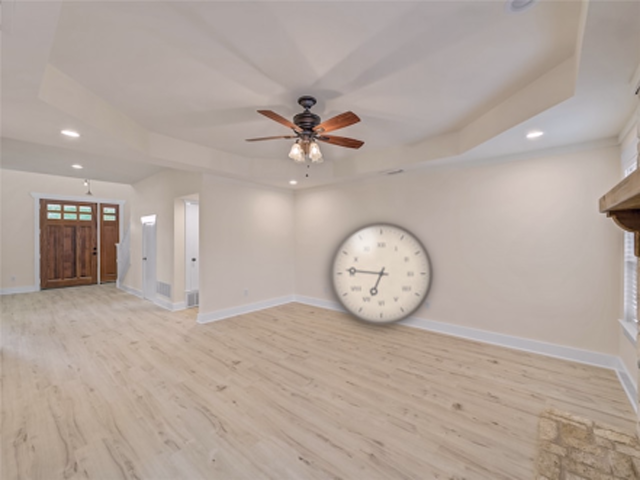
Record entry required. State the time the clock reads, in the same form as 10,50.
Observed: 6,46
